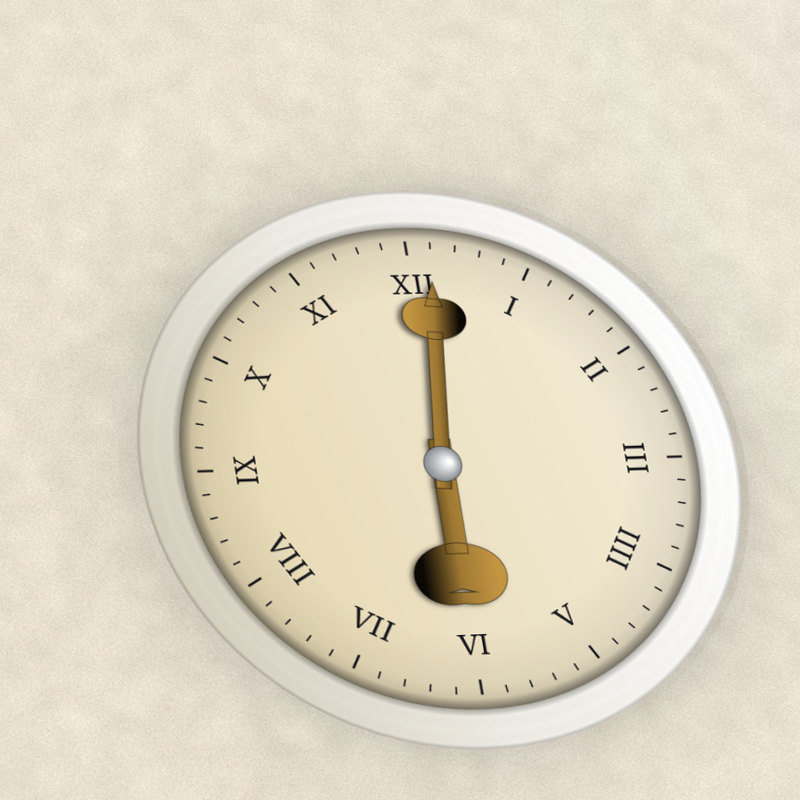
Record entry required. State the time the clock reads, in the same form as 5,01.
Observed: 6,01
